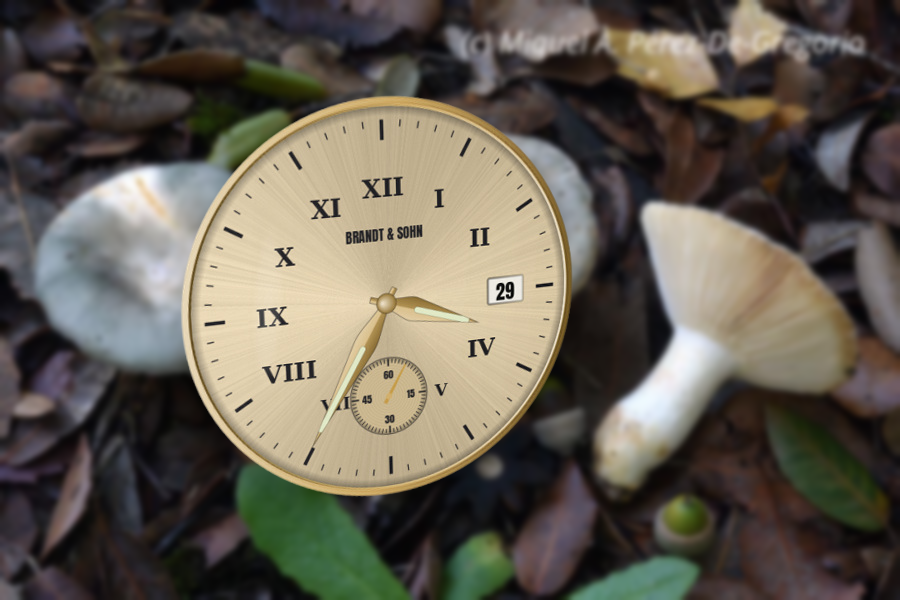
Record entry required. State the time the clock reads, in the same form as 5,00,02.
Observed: 3,35,05
